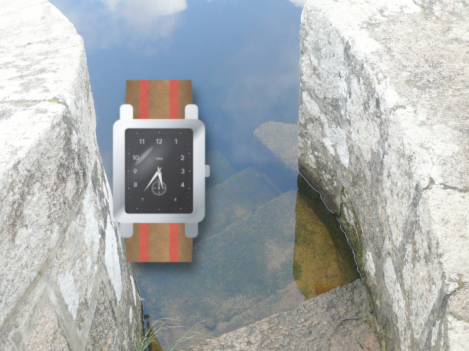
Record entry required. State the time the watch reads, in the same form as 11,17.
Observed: 5,36
